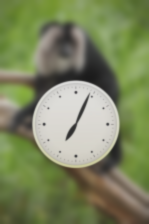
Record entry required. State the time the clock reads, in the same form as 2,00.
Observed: 7,04
